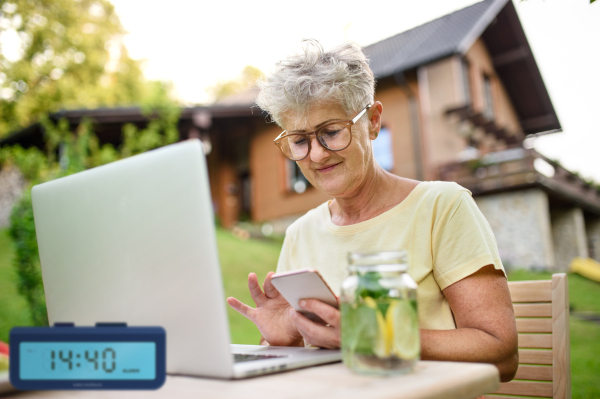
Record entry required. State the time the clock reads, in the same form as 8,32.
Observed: 14,40
